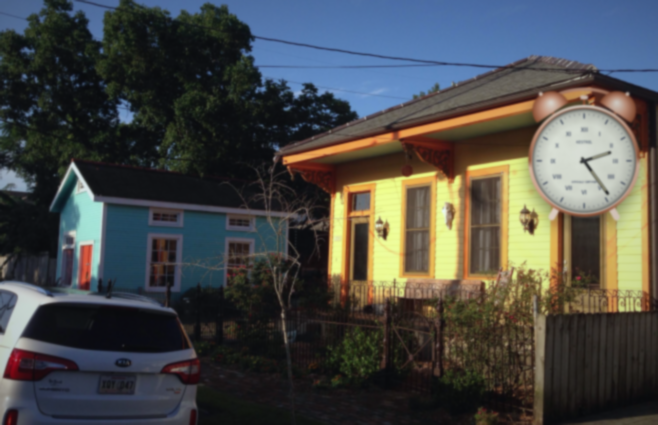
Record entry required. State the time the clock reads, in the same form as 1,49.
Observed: 2,24
